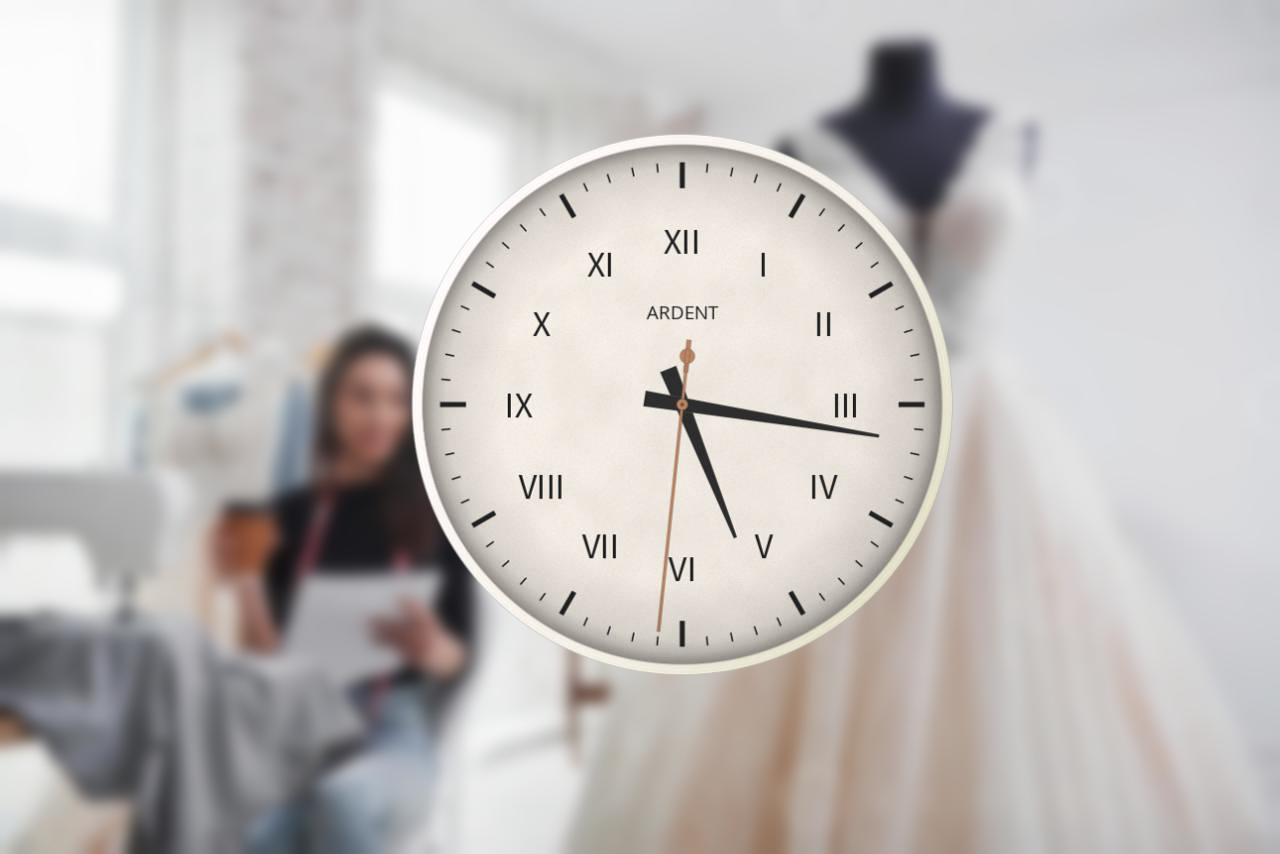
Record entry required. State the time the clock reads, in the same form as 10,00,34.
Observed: 5,16,31
